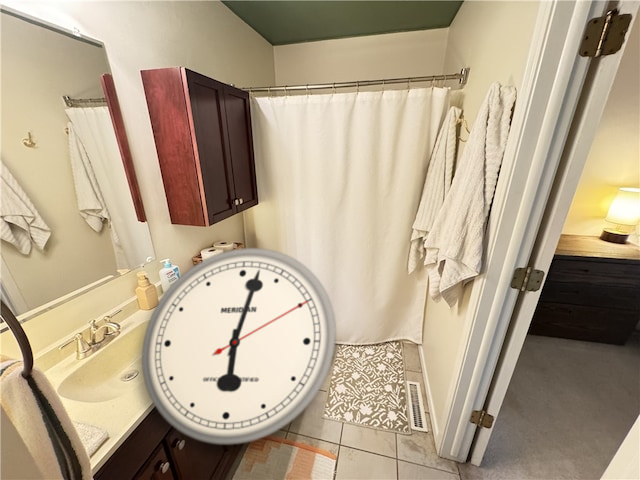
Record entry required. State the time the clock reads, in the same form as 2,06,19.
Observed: 6,02,10
